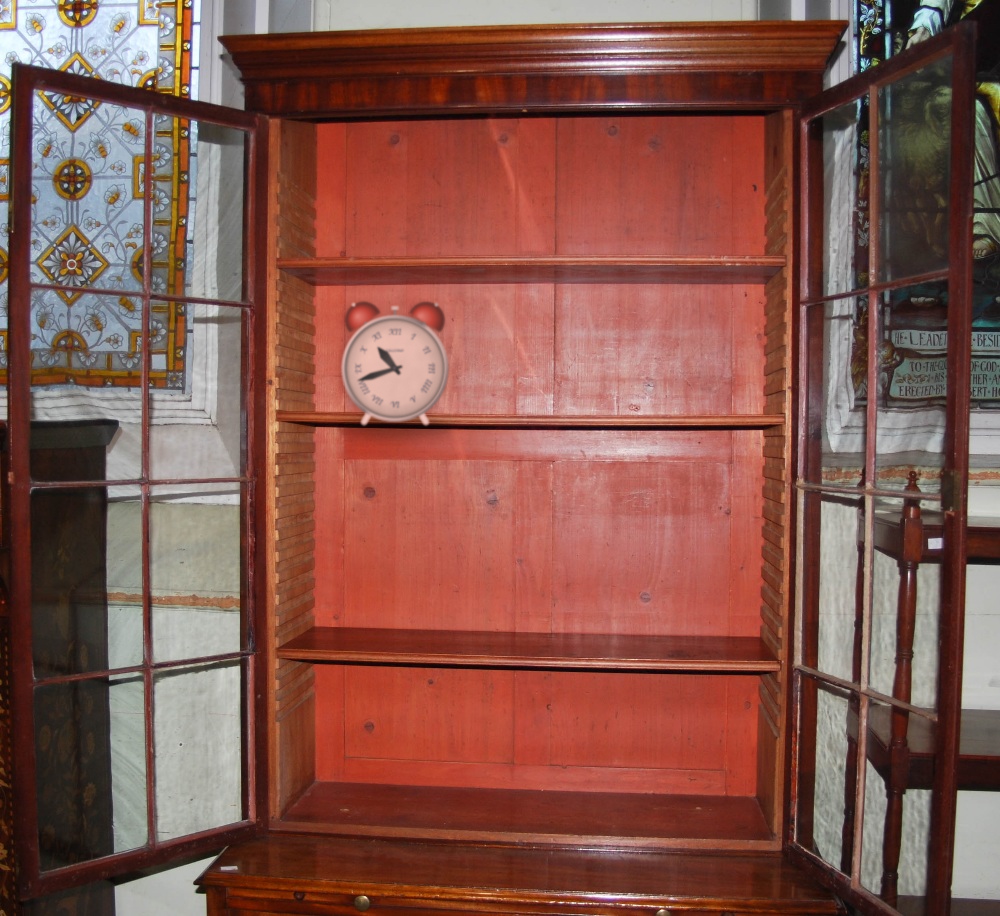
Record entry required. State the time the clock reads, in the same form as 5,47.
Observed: 10,42
